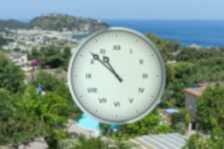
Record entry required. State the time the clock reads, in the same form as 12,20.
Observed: 10,52
